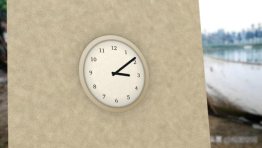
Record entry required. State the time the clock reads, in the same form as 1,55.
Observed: 3,09
